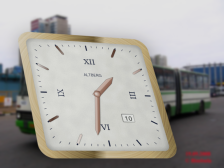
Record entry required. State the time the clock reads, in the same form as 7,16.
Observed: 1,32
